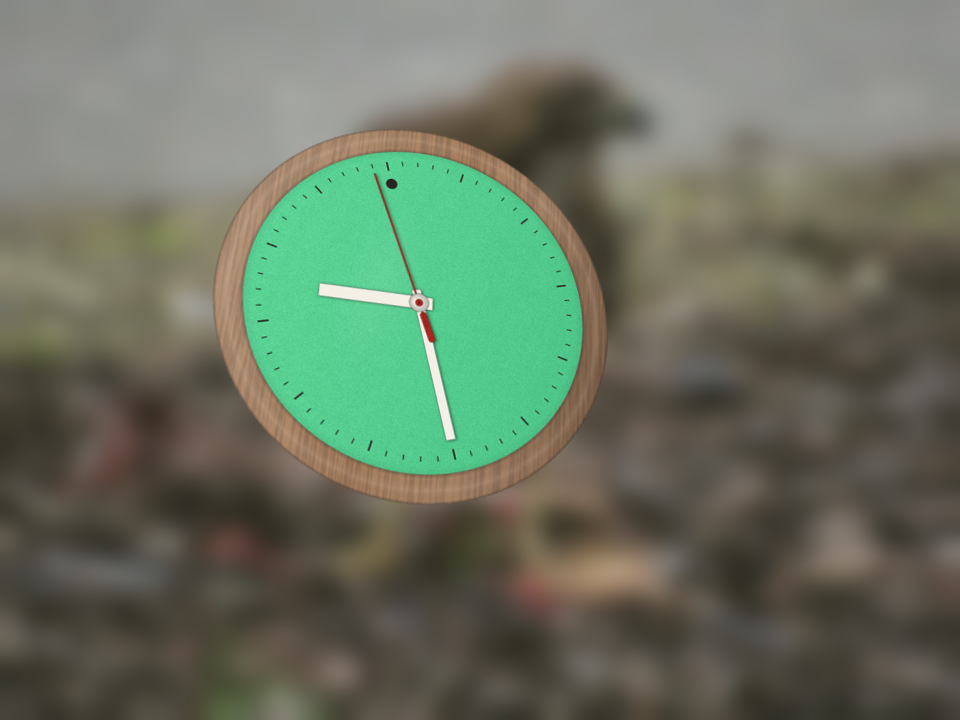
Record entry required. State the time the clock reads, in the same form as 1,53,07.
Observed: 9,29,59
